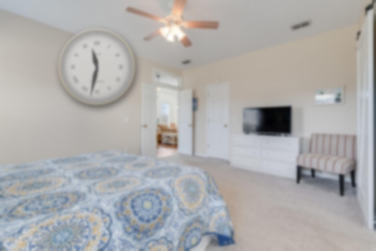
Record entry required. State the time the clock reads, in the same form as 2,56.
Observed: 11,32
